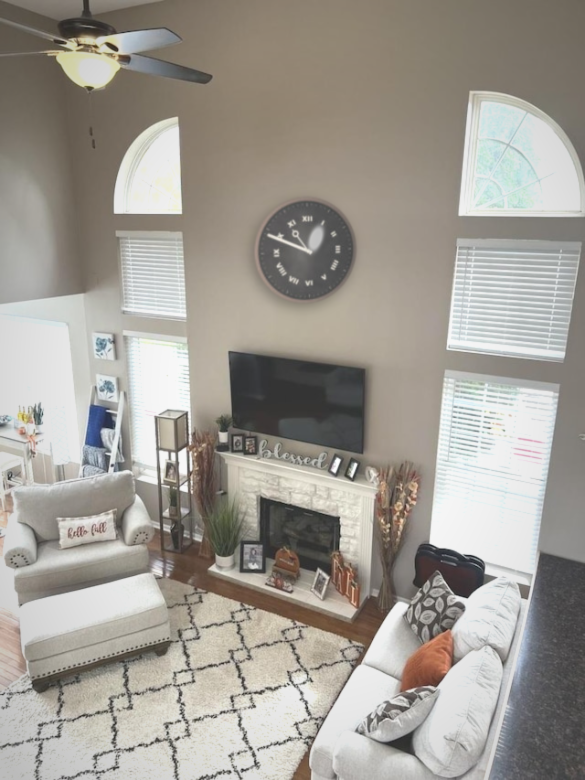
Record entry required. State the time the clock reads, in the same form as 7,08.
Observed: 10,49
